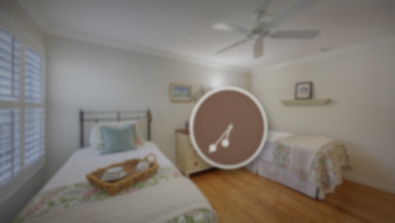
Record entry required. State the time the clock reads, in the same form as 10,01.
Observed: 6,37
